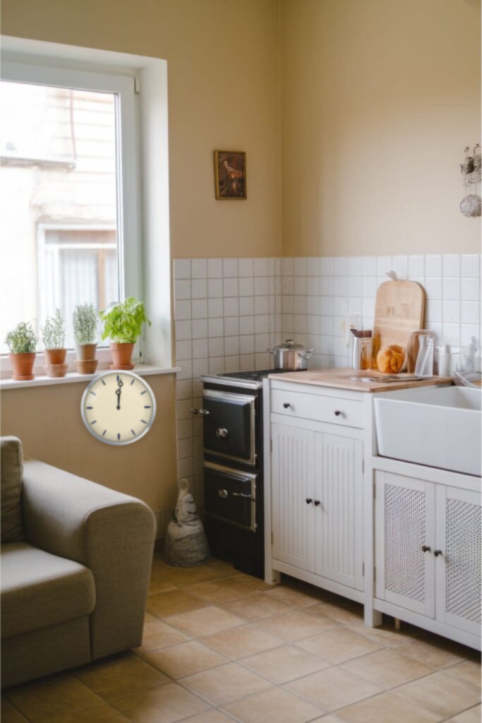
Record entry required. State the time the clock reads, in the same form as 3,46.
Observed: 12,01
